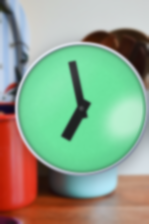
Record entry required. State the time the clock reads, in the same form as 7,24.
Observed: 6,58
